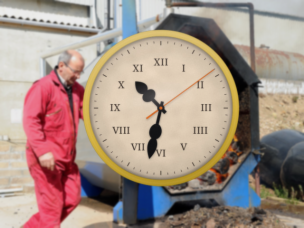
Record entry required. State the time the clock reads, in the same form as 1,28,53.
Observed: 10,32,09
